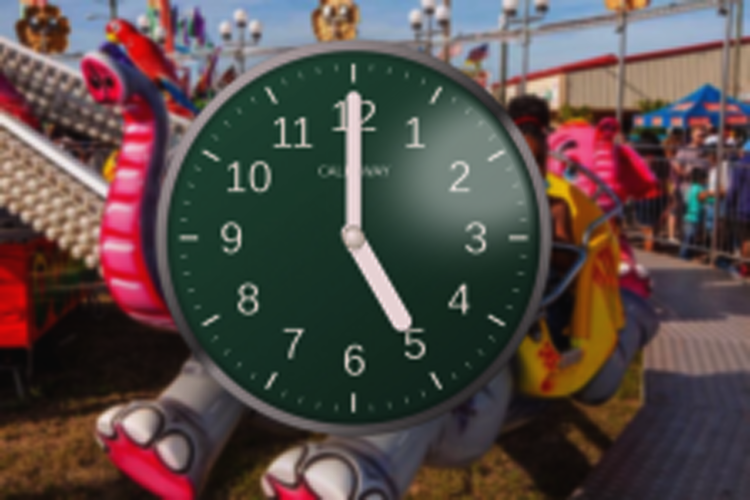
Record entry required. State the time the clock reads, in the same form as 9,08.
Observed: 5,00
